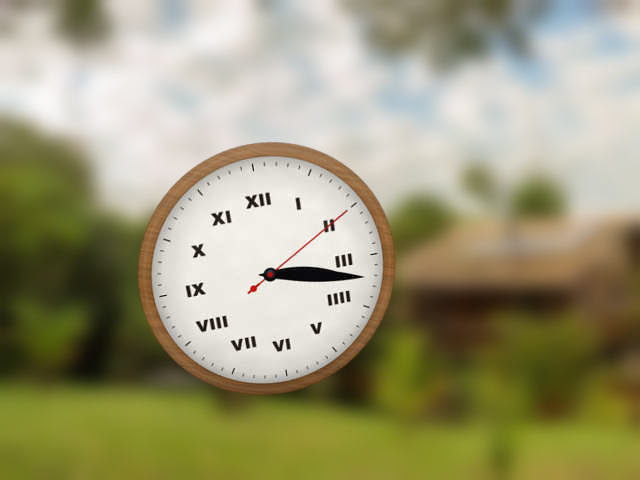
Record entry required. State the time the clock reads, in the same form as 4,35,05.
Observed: 3,17,10
